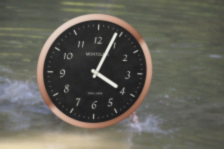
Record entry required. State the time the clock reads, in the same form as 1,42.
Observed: 4,04
